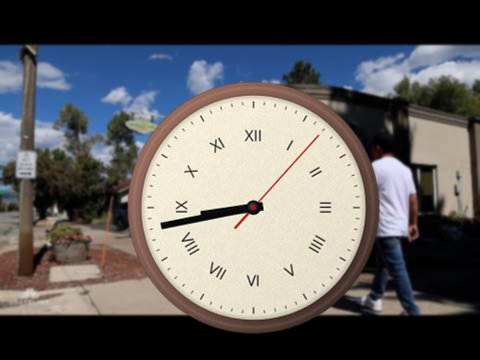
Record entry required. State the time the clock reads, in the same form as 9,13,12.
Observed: 8,43,07
